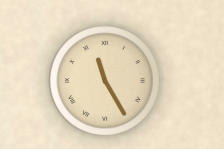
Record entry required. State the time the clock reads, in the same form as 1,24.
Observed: 11,25
